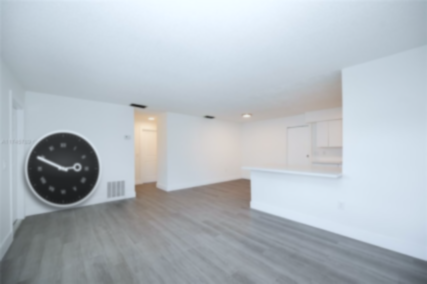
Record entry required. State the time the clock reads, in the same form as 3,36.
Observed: 2,49
